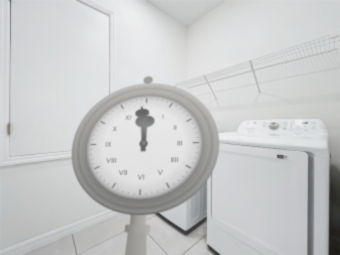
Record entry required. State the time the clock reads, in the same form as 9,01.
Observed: 11,59
